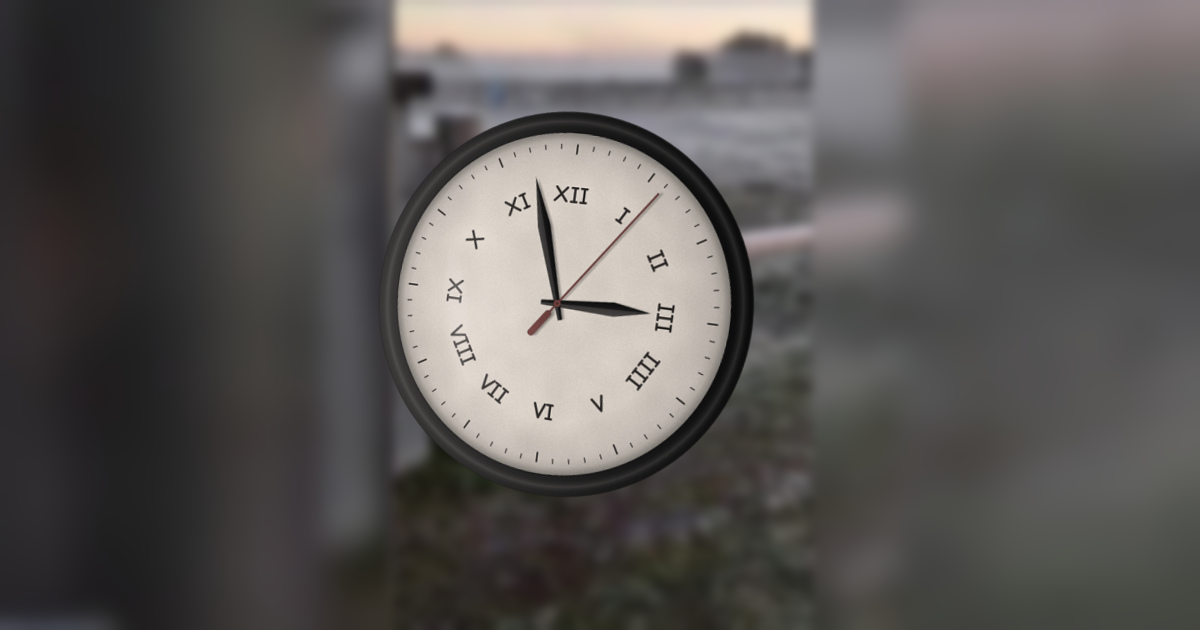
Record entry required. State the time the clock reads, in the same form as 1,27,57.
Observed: 2,57,06
